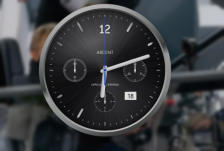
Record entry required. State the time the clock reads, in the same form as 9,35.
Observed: 6,12
